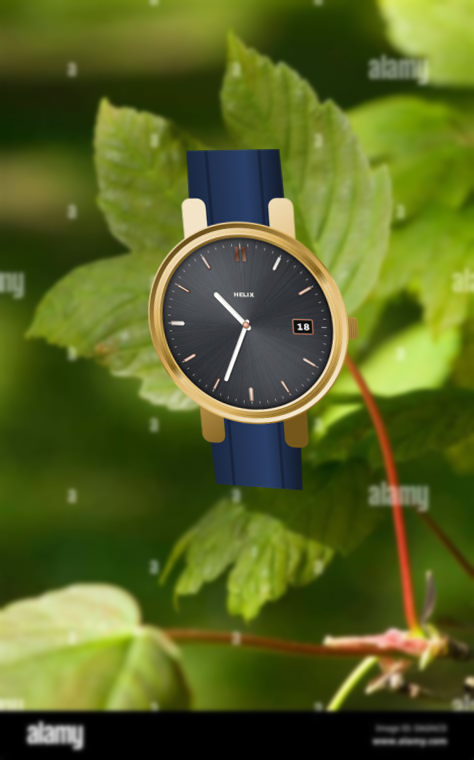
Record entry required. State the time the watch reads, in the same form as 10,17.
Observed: 10,34
